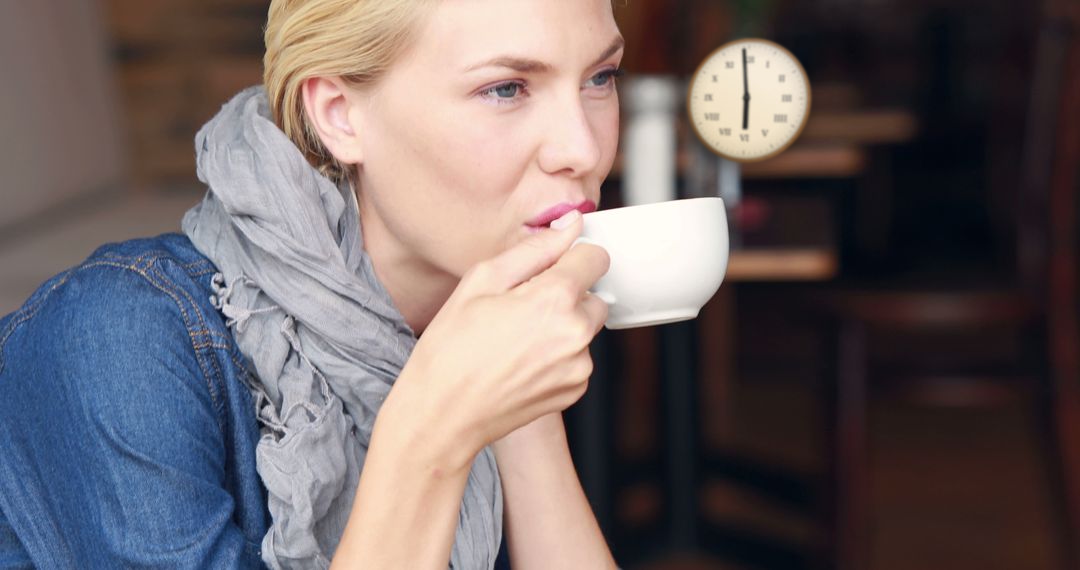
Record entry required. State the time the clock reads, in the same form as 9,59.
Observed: 5,59
